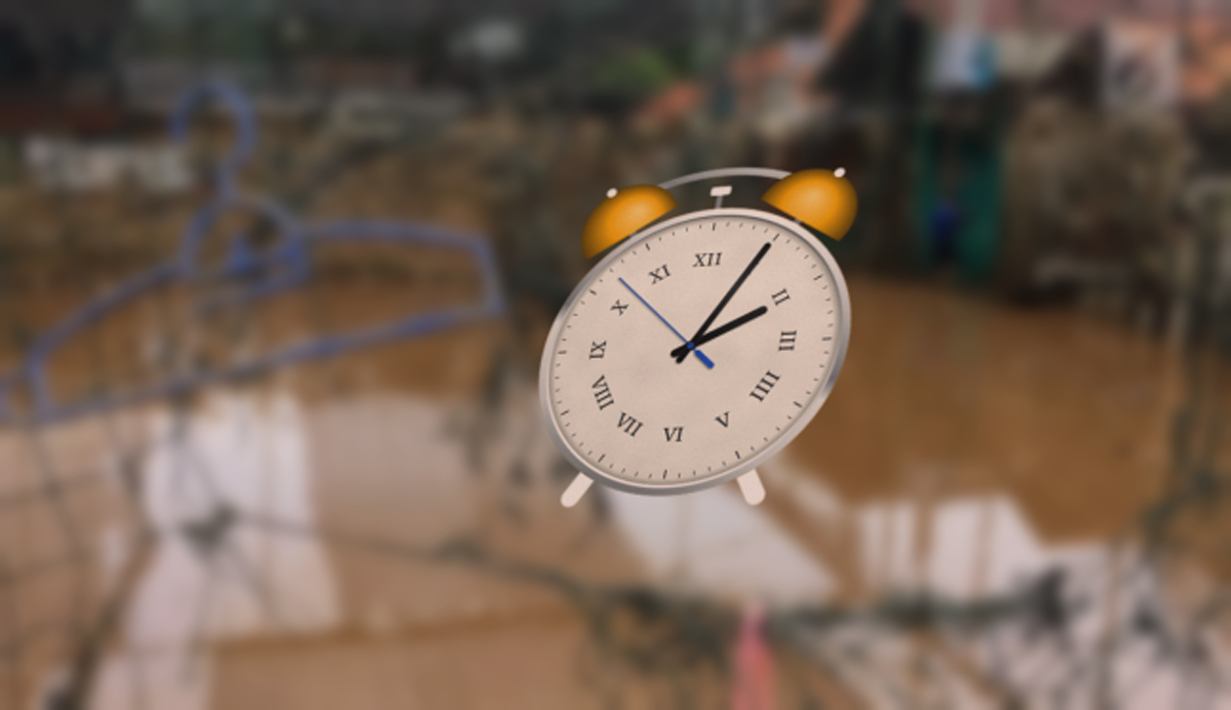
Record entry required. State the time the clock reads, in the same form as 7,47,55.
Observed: 2,04,52
